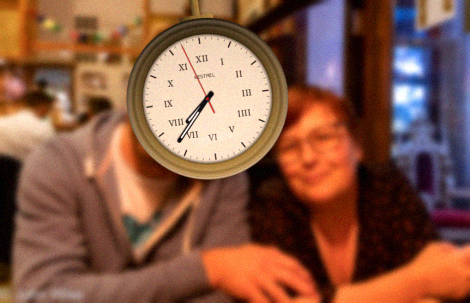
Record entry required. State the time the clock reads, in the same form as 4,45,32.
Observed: 7,36,57
